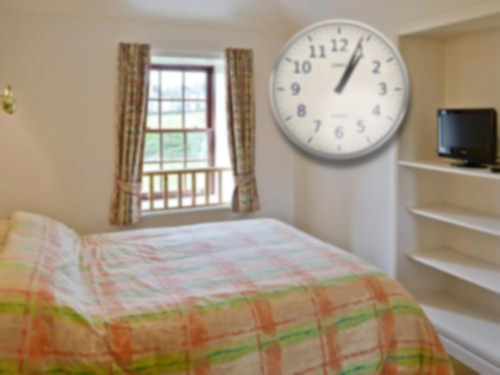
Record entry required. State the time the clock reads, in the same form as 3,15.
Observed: 1,04
